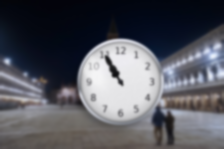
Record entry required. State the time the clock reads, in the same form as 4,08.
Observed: 10,55
